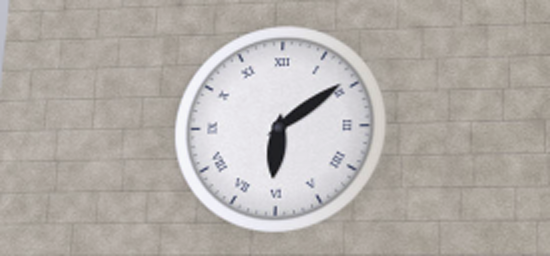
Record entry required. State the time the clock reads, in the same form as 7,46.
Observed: 6,09
